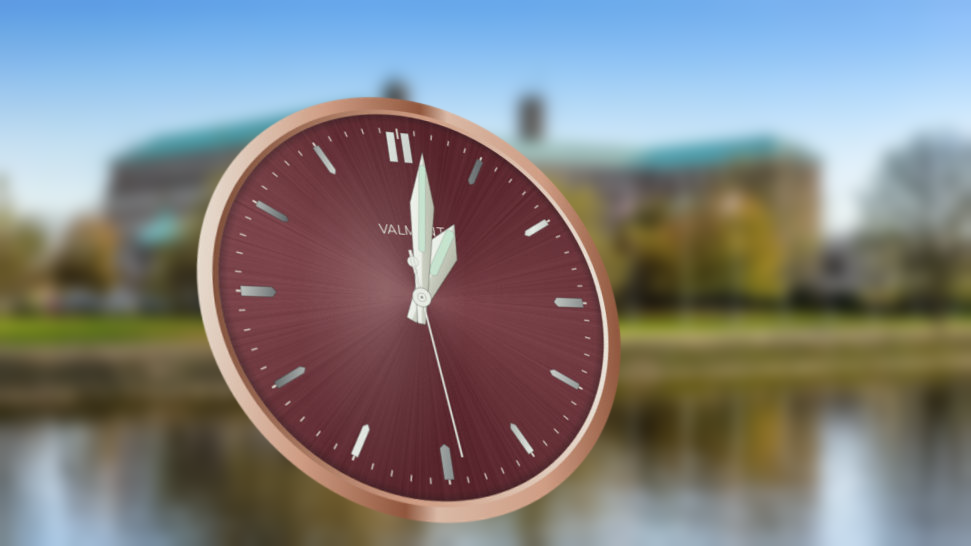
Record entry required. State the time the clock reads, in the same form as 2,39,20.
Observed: 1,01,29
